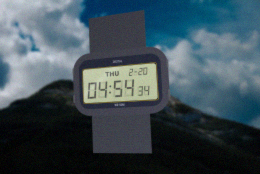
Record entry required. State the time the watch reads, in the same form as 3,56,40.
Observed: 4,54,34
